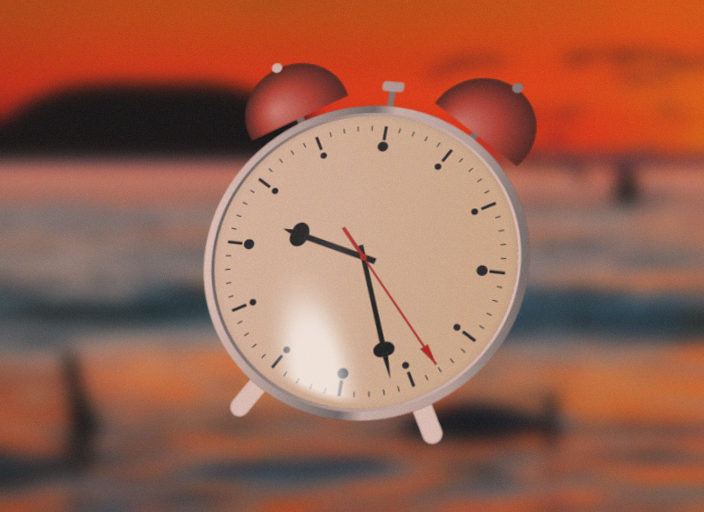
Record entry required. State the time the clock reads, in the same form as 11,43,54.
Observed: 9,26,23
